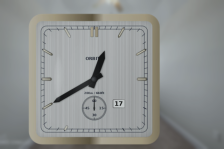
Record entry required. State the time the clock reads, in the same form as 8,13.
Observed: 12,40
